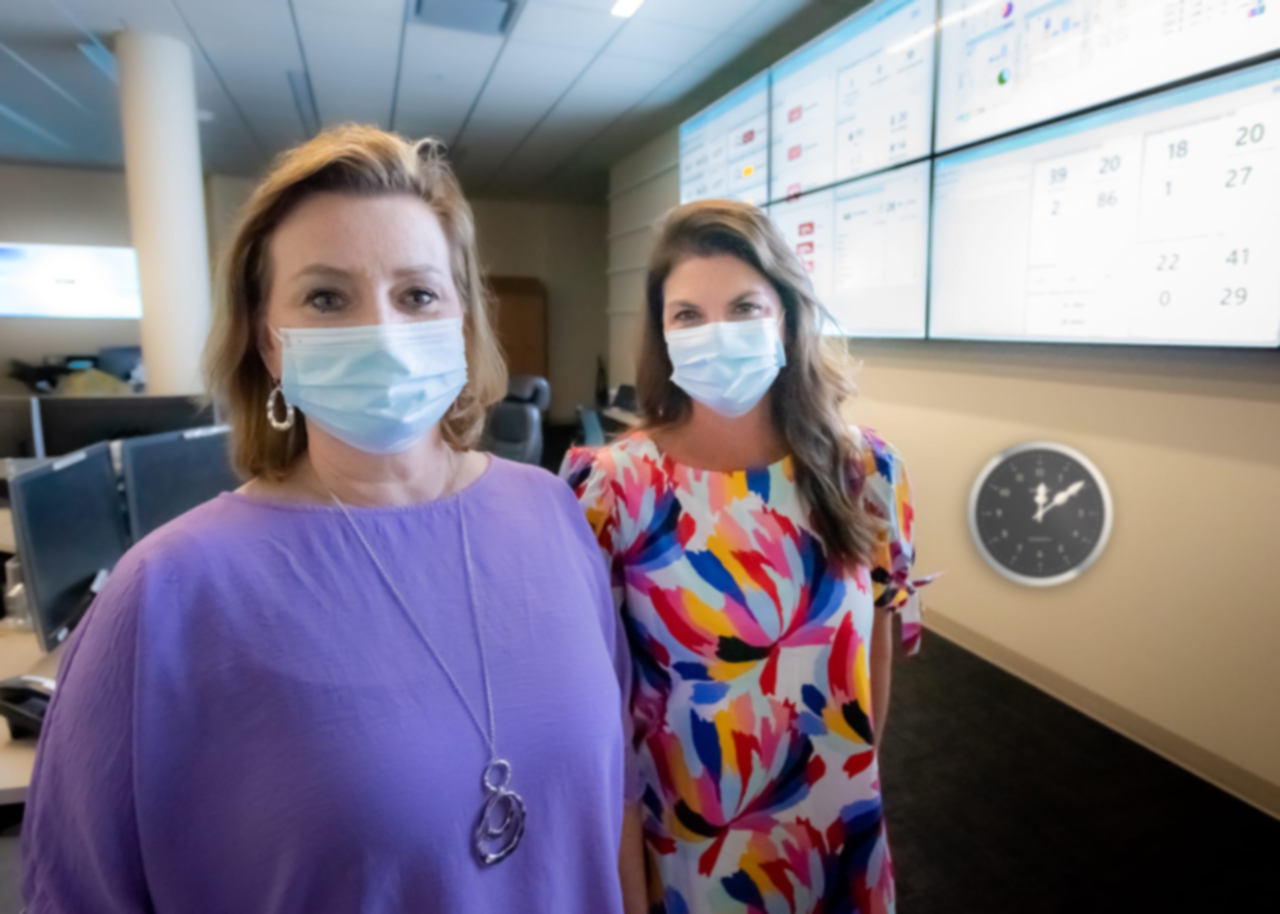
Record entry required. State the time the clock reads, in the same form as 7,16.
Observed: 12,09
